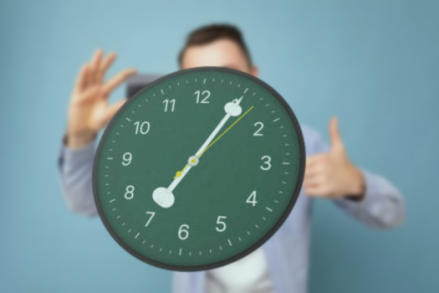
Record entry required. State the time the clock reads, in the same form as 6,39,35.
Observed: 7,05,07
